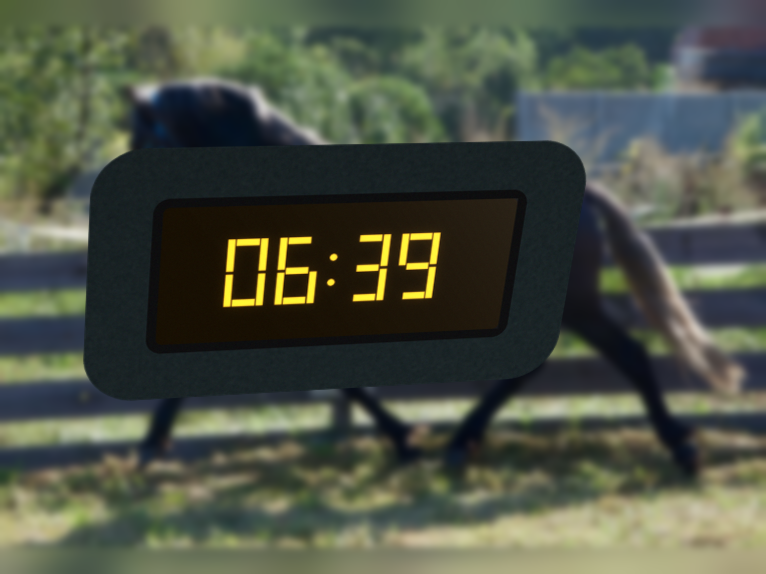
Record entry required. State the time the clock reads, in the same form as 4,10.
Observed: 6,39
